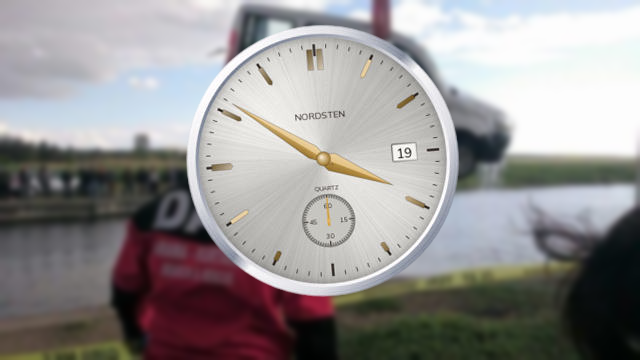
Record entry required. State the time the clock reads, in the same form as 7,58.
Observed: 3,51
